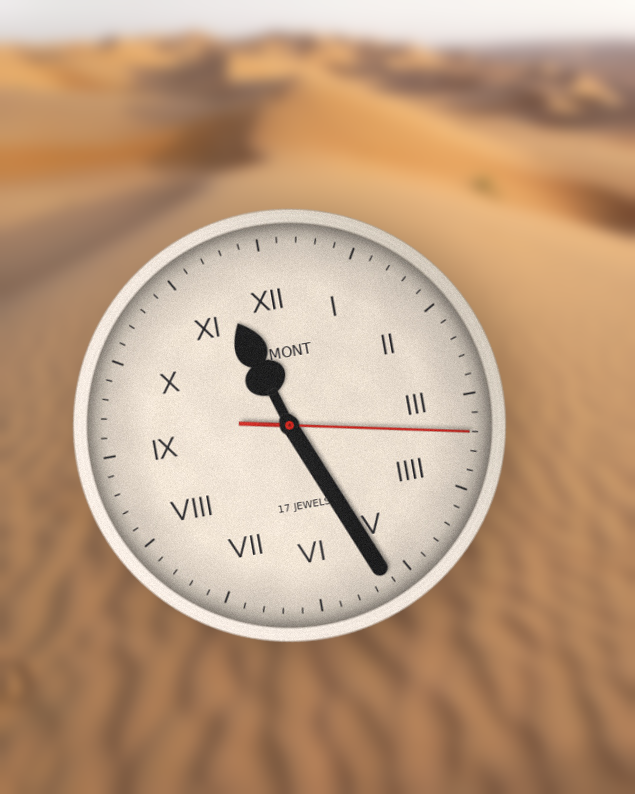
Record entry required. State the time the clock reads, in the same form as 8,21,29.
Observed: 11,26,17
